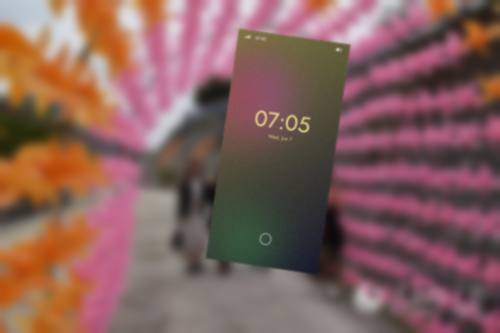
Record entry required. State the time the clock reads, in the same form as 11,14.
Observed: 7,05
